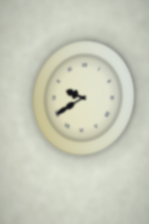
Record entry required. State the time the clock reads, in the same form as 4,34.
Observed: 9,40
